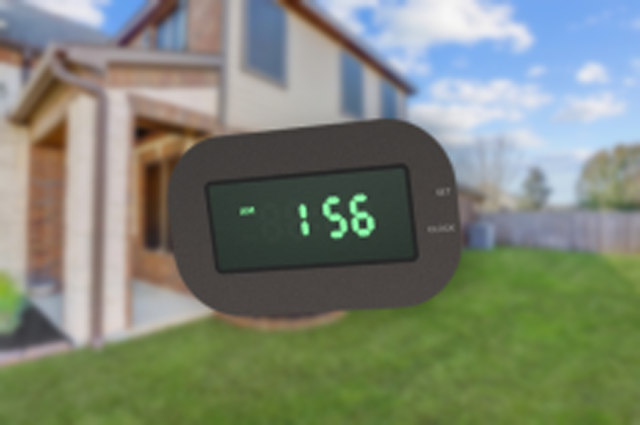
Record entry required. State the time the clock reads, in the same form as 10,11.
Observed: 1,56
